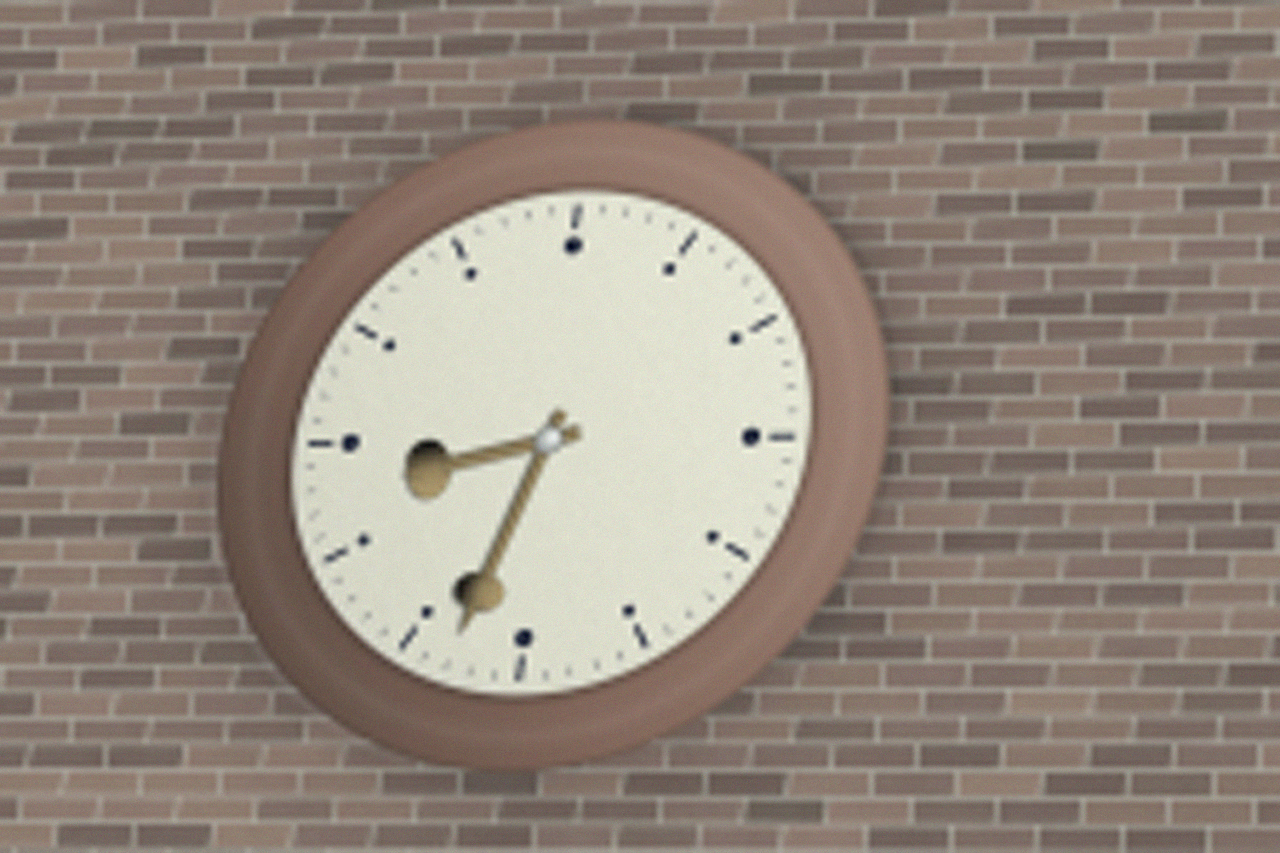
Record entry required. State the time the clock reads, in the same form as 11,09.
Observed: 8,33
